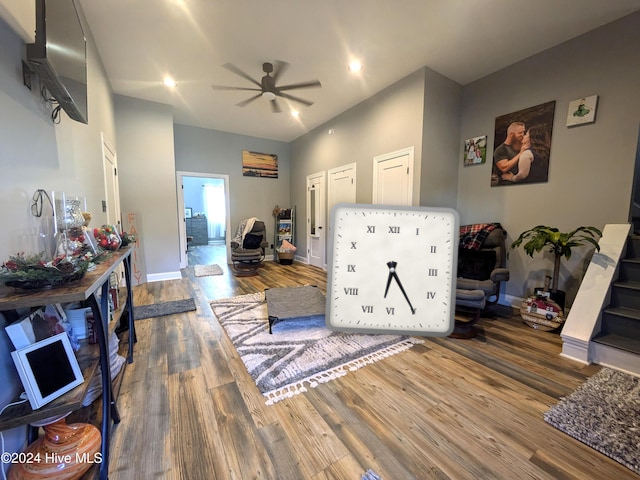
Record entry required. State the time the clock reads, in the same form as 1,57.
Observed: 6,25
